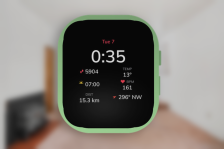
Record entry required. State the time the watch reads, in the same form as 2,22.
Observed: 0,35
